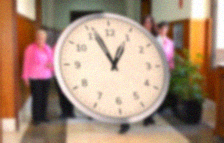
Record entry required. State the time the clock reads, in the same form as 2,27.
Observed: 12,56
